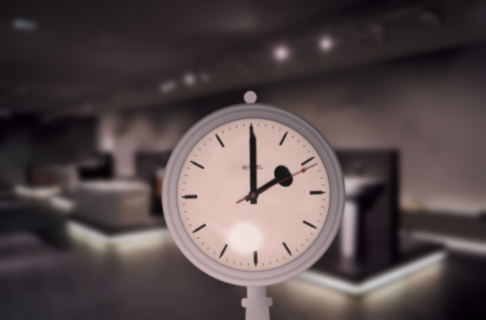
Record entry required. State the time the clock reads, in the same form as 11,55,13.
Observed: 2,00,11
